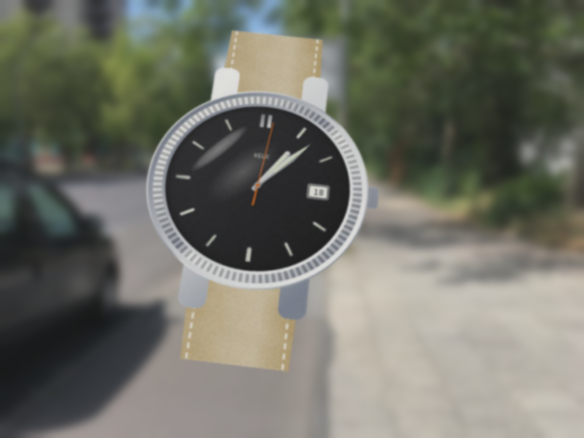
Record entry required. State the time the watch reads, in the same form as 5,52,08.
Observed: 1,07,01
